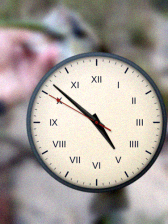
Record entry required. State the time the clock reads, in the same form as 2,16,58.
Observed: 4,51,50
